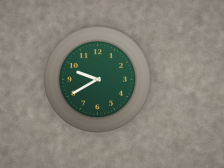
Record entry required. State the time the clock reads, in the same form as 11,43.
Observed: 9,40
